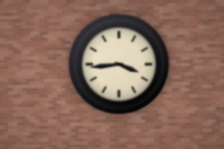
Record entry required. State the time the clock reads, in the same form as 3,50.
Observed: 3,44
